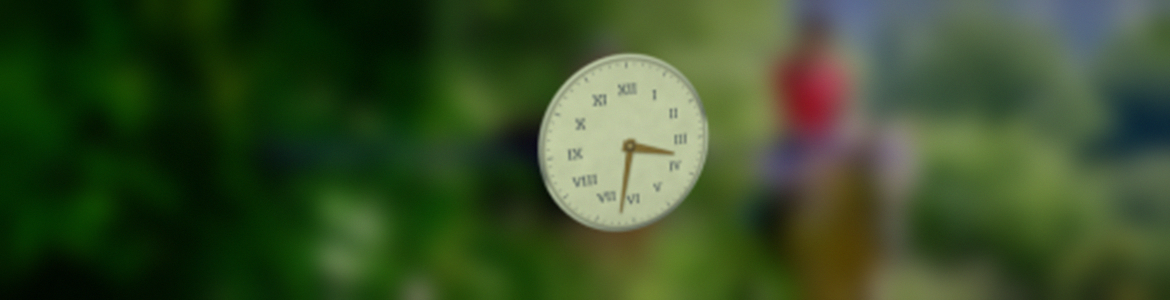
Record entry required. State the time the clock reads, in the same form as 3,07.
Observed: 3,32
